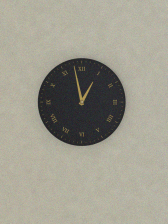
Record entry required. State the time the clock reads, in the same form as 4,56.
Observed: 12,58
